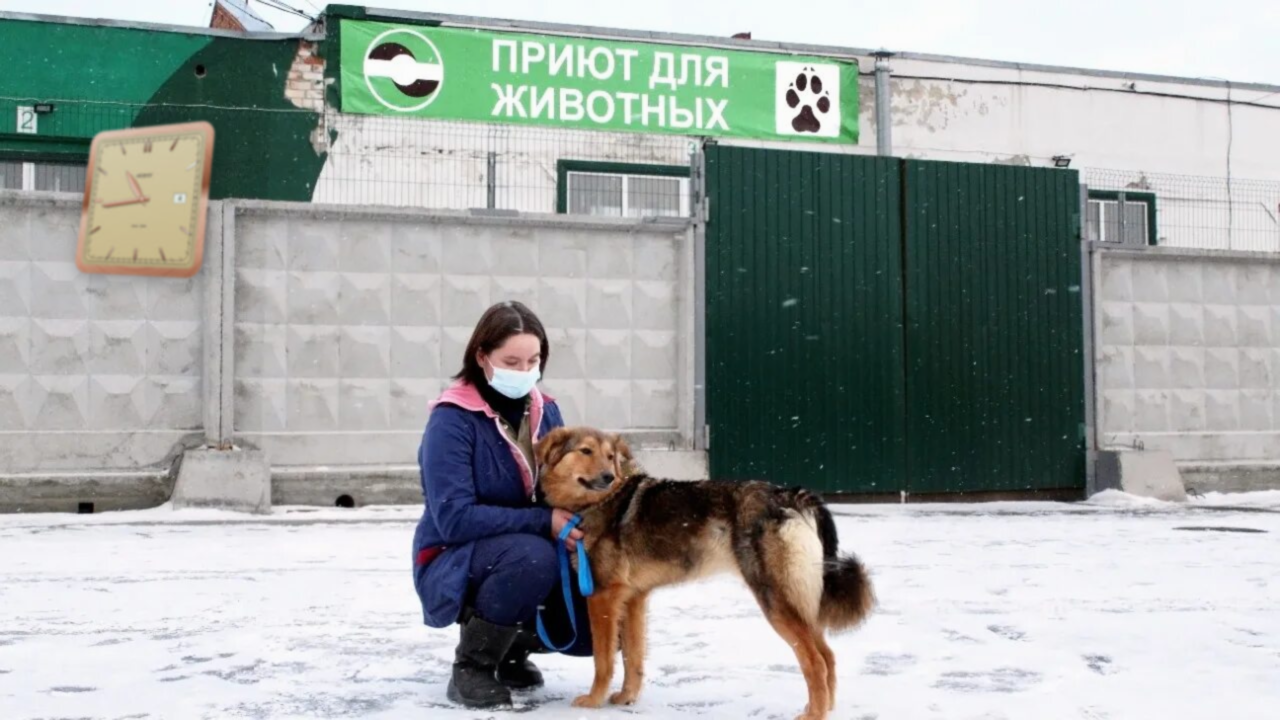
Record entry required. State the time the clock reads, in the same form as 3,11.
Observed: 10,44
